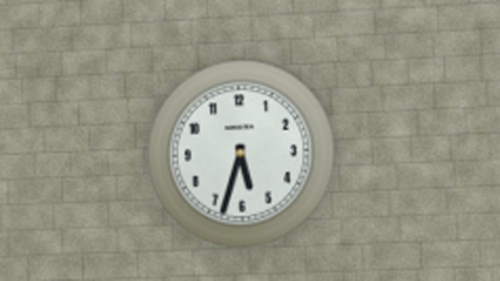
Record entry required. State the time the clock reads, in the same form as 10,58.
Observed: 5,33
